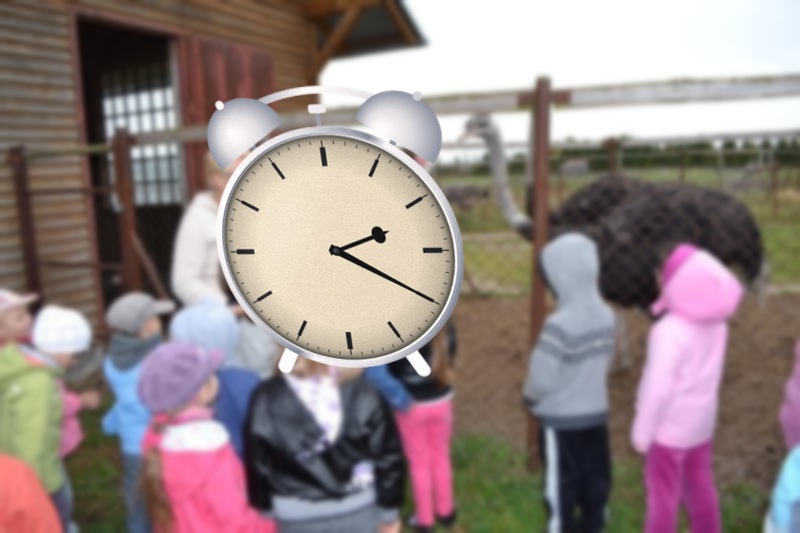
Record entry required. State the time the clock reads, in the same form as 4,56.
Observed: 2,20
